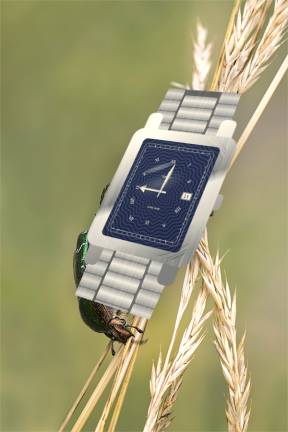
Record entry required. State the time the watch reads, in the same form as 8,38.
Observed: 9,01
